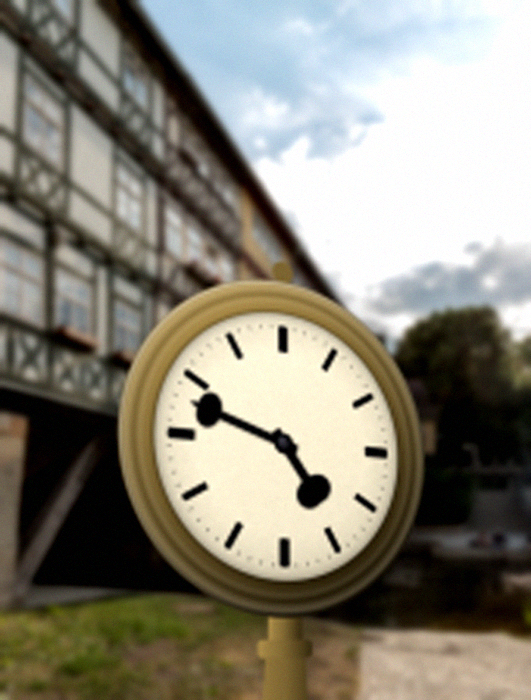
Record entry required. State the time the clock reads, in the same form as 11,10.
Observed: 4,48
